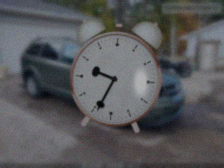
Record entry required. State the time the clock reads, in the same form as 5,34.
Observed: 9,34
